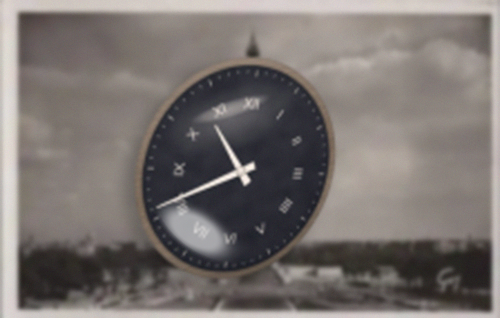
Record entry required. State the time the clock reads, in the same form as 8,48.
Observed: 10,41
